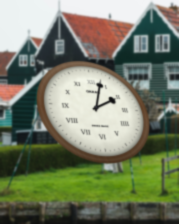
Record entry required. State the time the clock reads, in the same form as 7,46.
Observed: 2,03
